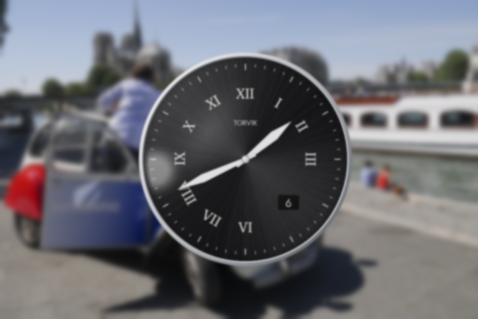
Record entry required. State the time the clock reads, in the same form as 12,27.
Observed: 1,41
